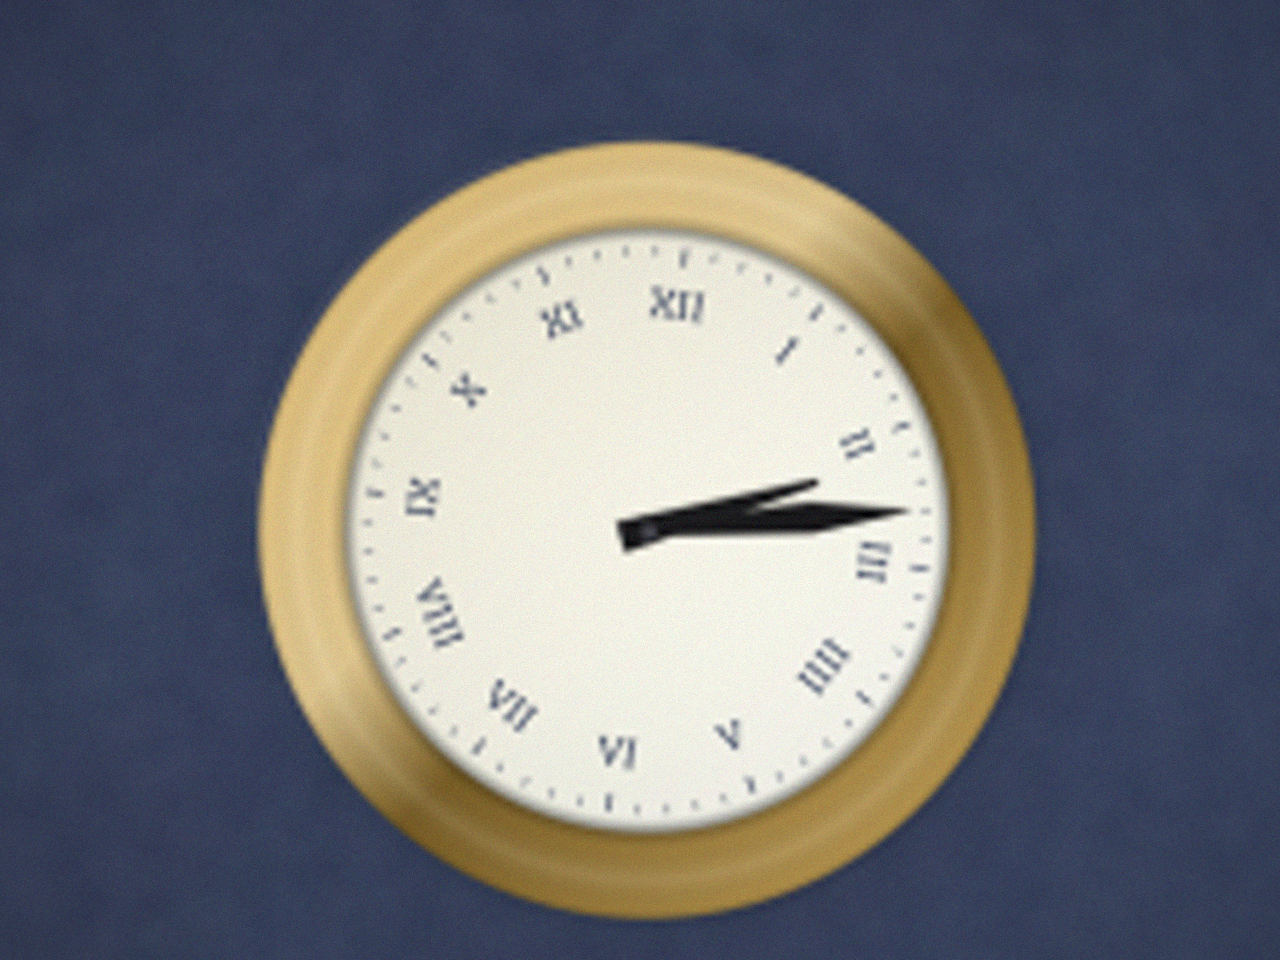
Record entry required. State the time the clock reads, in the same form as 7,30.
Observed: 2,13
